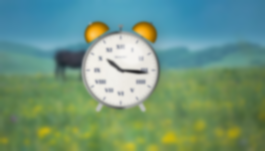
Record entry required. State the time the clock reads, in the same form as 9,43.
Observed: 10,16
